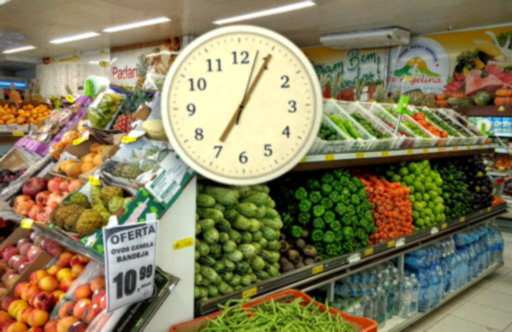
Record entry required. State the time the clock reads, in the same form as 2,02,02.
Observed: 7,05,03
